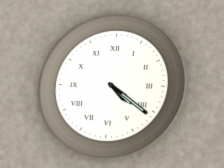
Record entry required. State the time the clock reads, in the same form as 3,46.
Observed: 4,21
